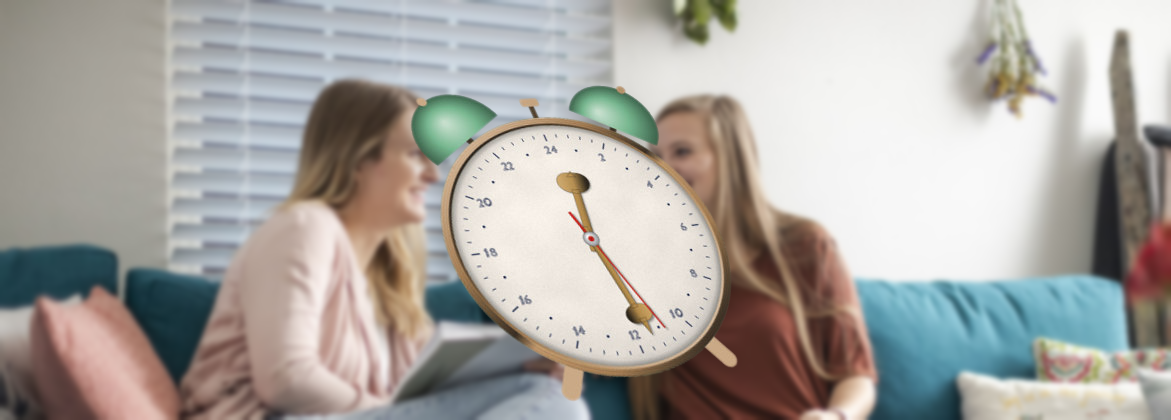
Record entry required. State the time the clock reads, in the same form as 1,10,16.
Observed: 0,28,27
